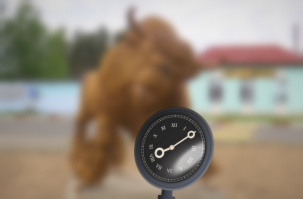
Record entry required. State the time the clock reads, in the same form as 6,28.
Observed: 8,09
